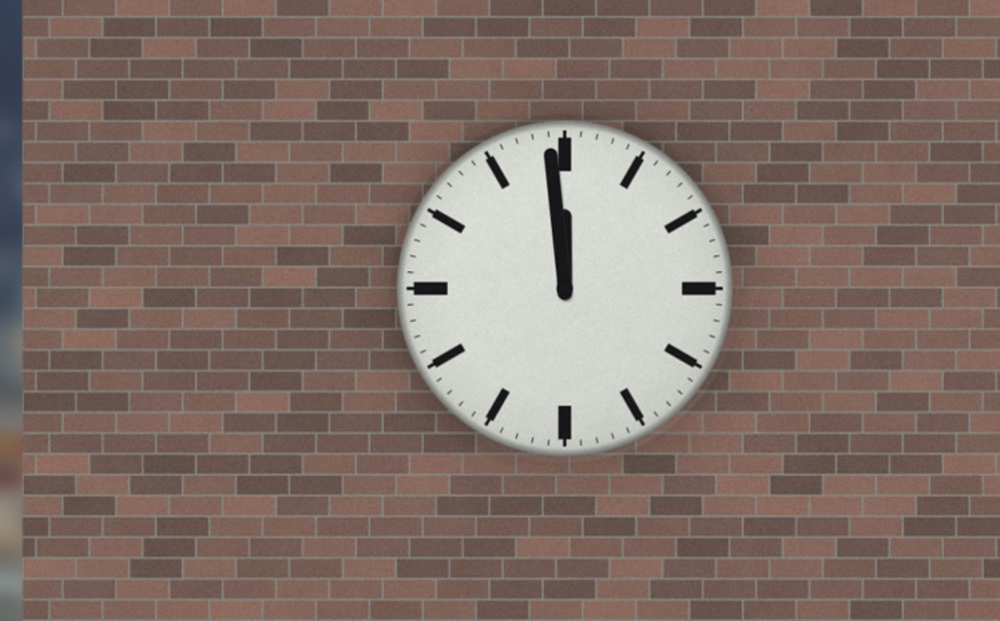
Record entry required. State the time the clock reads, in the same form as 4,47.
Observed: 11,59
